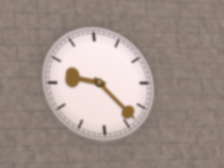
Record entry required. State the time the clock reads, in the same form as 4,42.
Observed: 9,23
